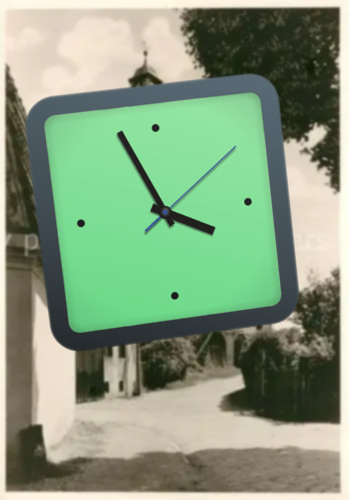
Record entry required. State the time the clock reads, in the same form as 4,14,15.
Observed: 3,56,09
